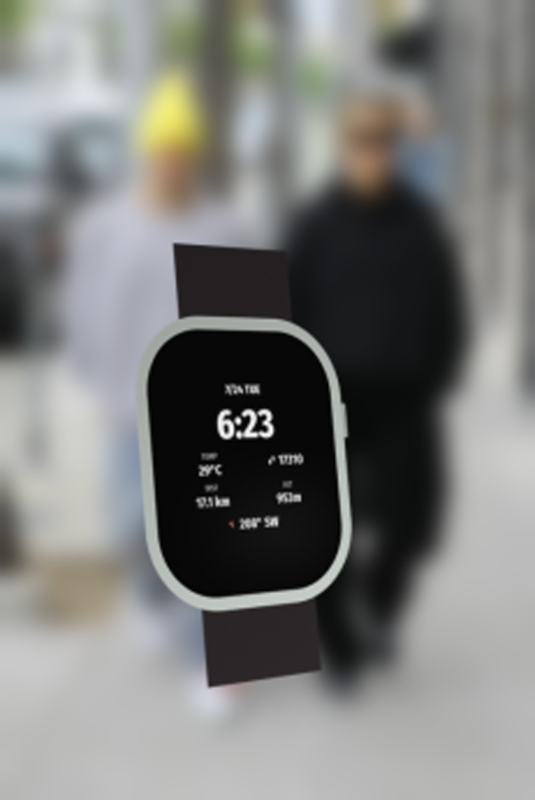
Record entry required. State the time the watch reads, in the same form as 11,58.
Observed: 6,23
